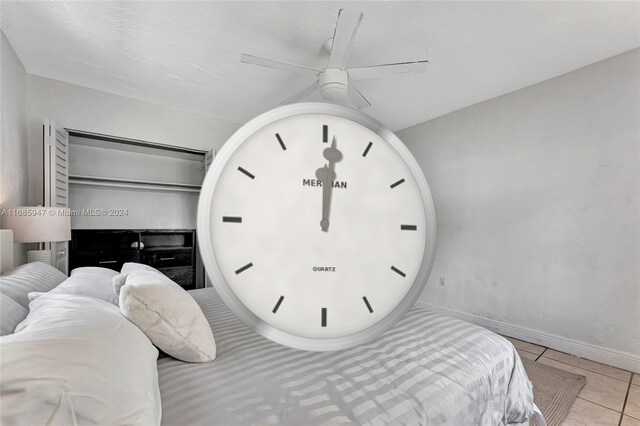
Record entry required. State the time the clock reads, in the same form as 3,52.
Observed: 12,01
